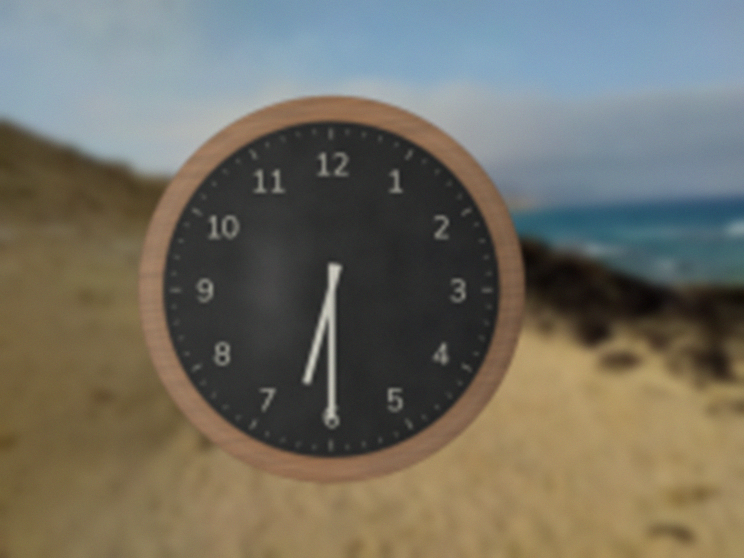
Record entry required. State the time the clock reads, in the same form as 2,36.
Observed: 6,30
